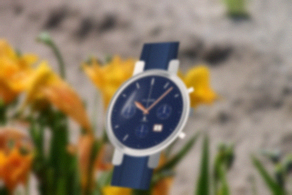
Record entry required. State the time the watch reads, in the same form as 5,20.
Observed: 10,07
